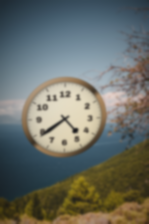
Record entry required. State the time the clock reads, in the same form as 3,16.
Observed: 4,39
